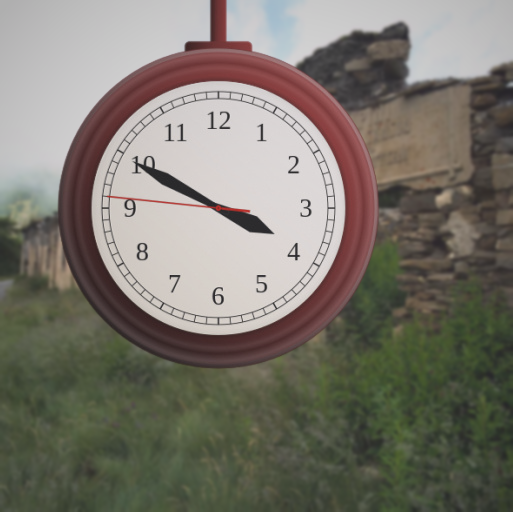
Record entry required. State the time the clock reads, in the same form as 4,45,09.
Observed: 3,49,46
